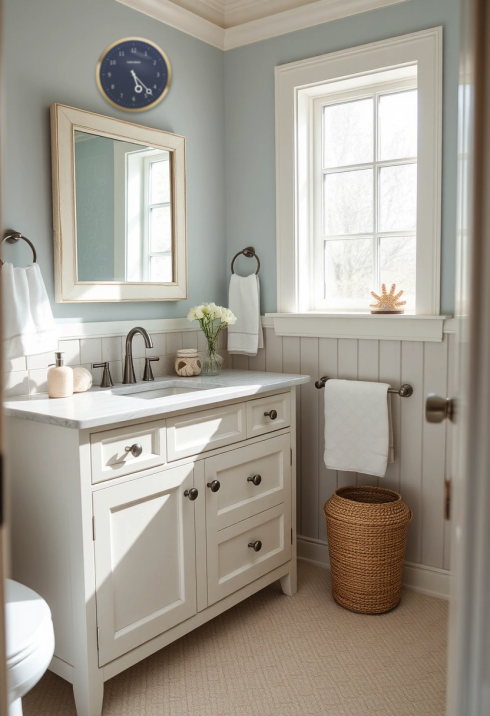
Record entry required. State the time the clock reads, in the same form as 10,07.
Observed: 5,23
